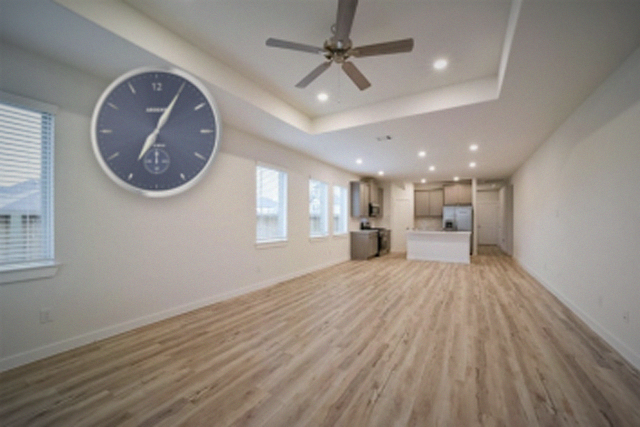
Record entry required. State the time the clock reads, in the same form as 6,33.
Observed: 7,05
